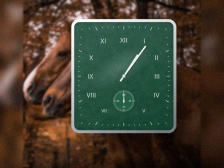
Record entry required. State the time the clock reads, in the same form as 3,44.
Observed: 1,06
